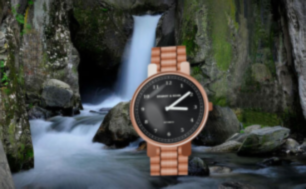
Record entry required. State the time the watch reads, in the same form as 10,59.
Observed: 3,09
